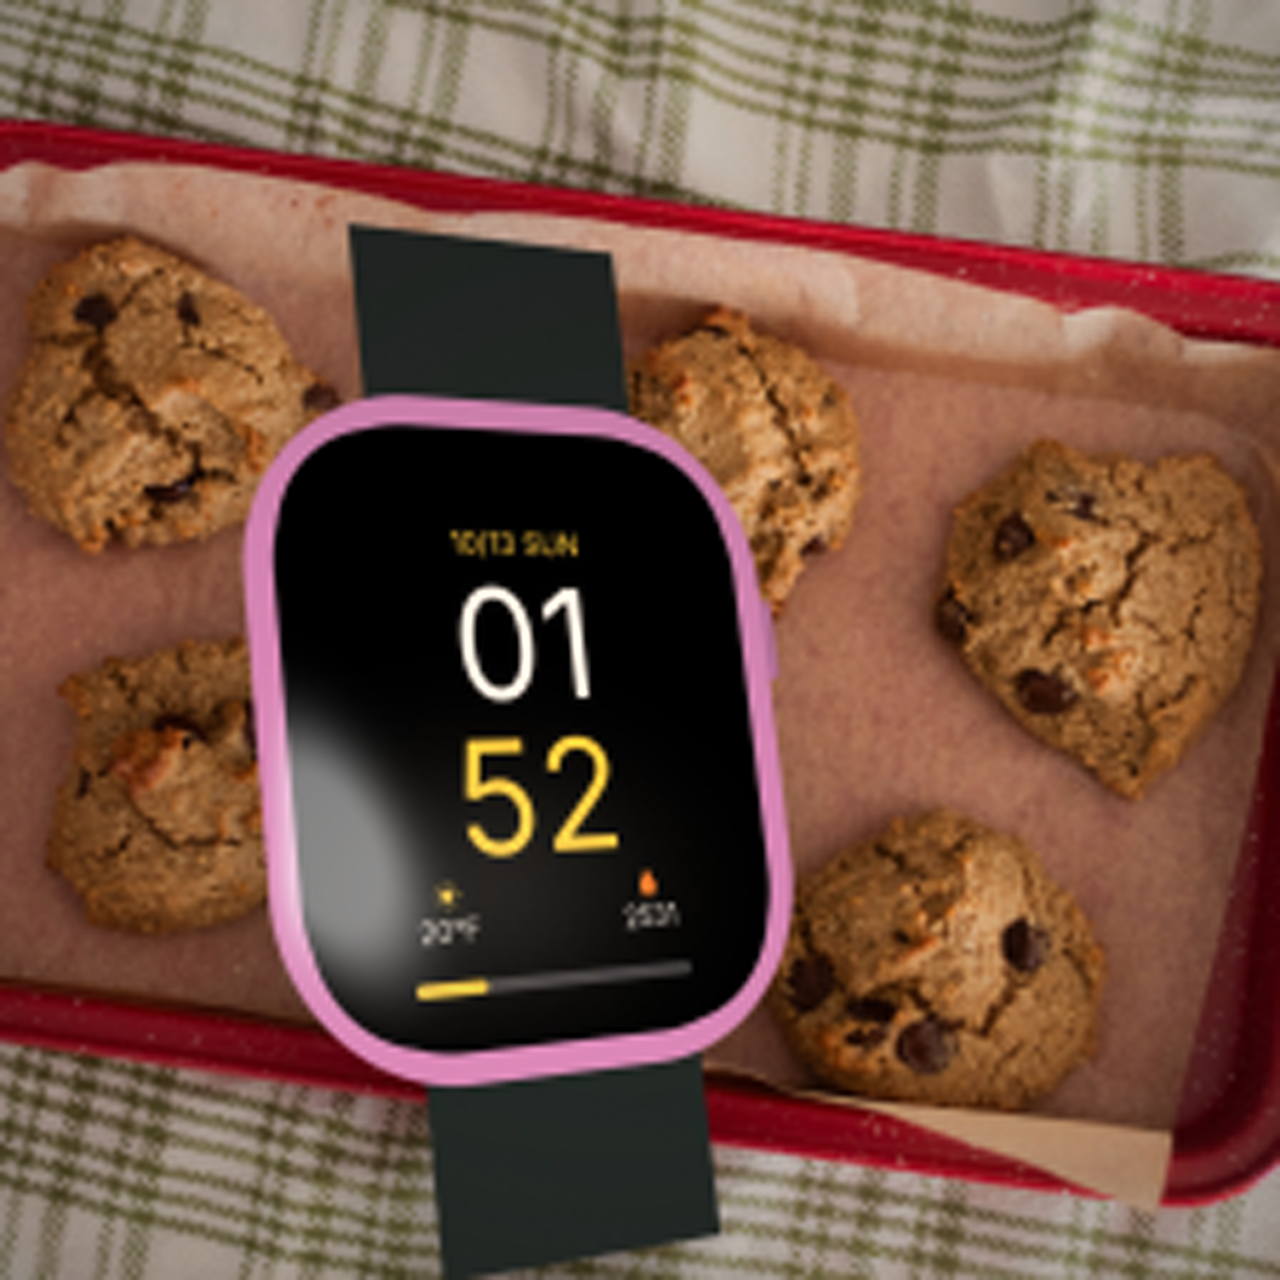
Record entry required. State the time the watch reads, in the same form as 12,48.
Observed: 1,52
